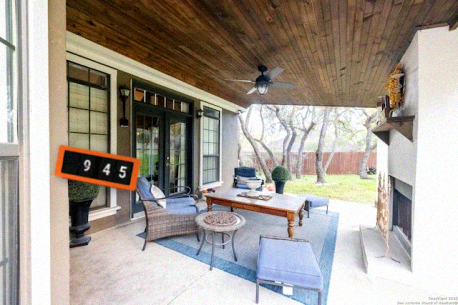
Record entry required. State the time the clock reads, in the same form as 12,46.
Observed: 9,45
